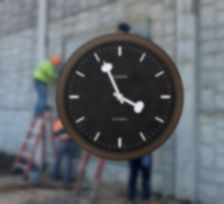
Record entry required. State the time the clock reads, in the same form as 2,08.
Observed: 3,56
